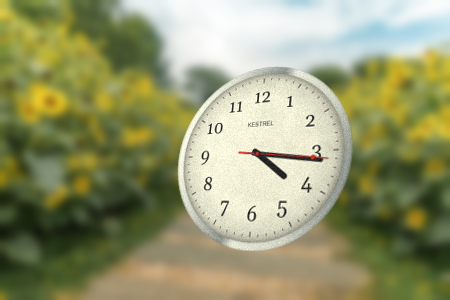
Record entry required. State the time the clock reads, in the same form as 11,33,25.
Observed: 4,16,16
